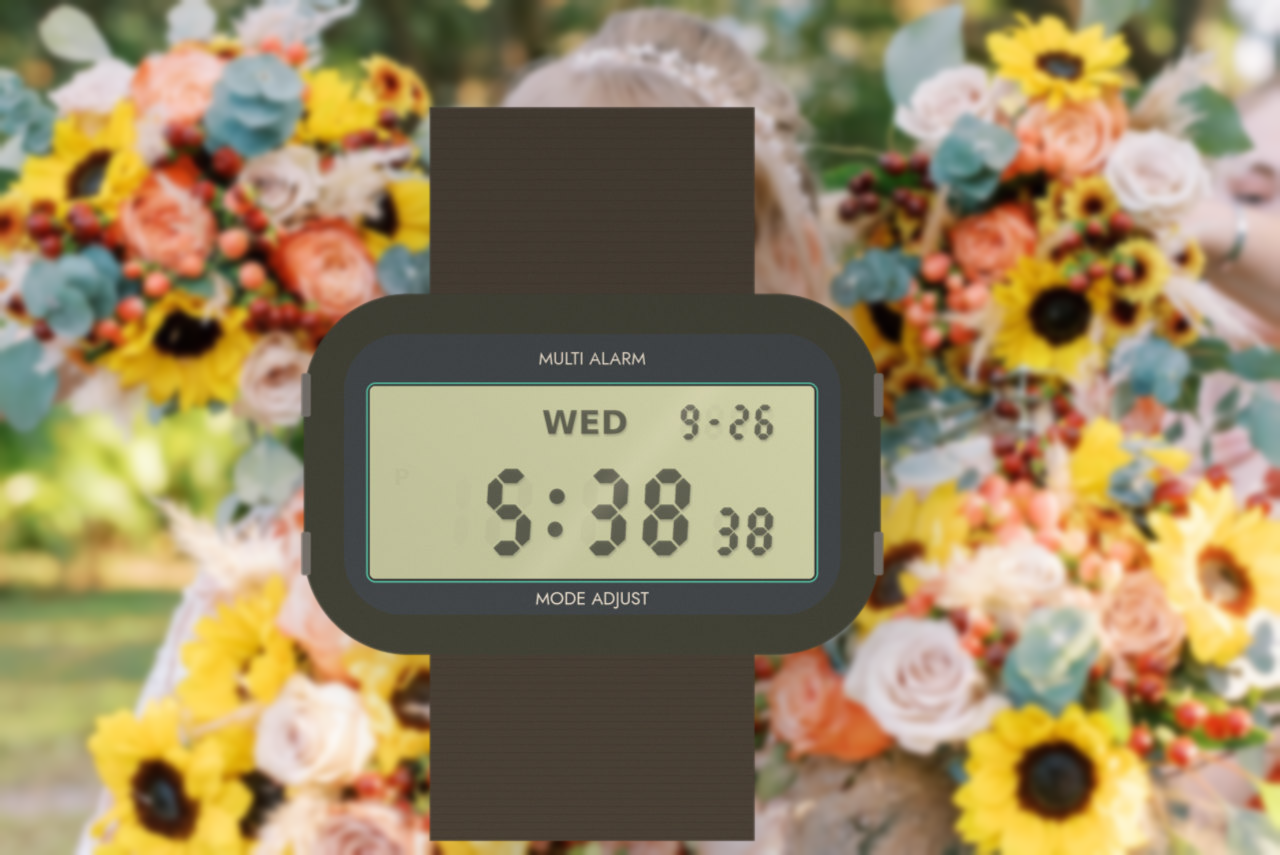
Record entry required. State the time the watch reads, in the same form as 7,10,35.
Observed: 5,38,38
